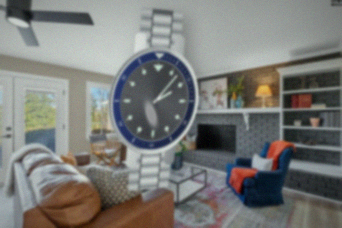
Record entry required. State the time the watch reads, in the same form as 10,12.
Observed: 2,07
